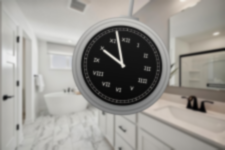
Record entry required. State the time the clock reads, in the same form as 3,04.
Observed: 9,57
